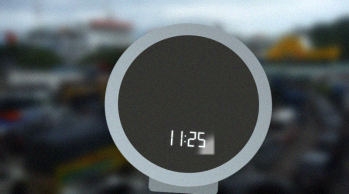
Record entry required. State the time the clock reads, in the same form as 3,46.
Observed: 11,25
